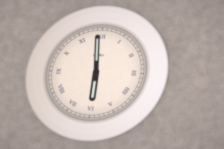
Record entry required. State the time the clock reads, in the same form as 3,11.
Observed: 5,59
